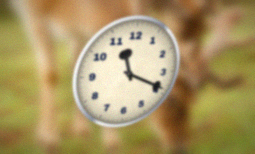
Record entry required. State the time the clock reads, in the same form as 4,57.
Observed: 11,19
